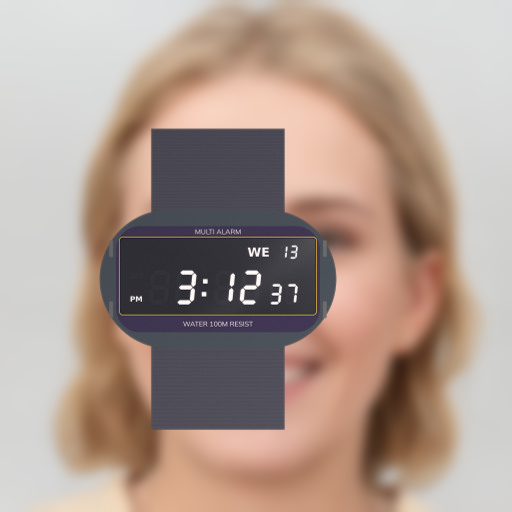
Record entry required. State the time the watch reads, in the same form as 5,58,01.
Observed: 3,12,37
